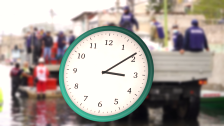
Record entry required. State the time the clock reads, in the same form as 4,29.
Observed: 3,09
